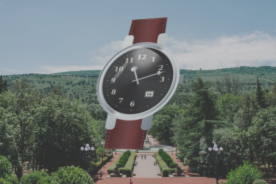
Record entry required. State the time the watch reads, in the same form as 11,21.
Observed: 11,12
